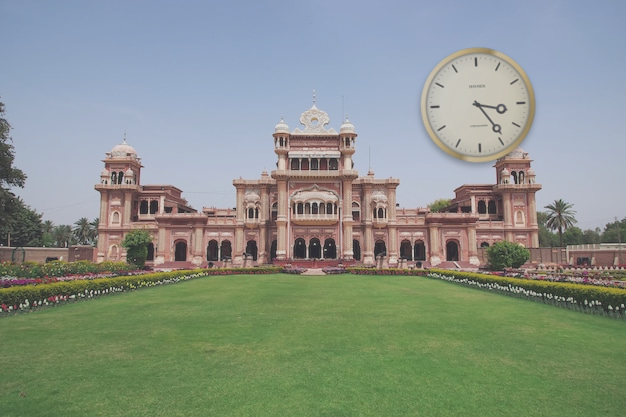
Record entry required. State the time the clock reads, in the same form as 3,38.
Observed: 3,24
